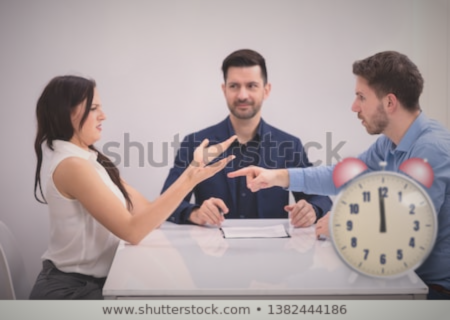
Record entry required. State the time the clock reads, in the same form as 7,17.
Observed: 11,59
